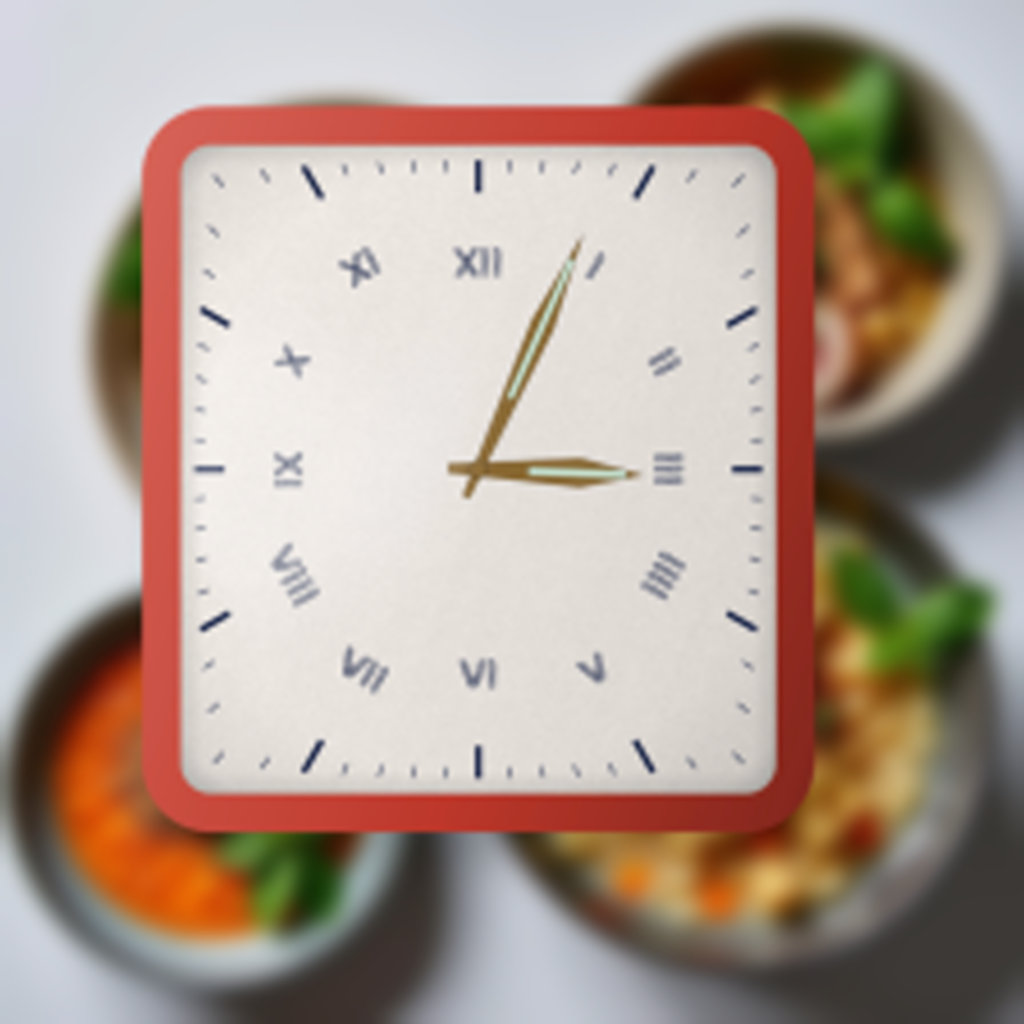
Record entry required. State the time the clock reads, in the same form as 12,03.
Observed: 3,04
